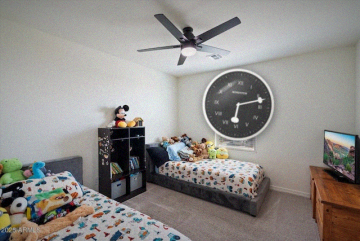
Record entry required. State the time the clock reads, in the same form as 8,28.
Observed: 6,12
